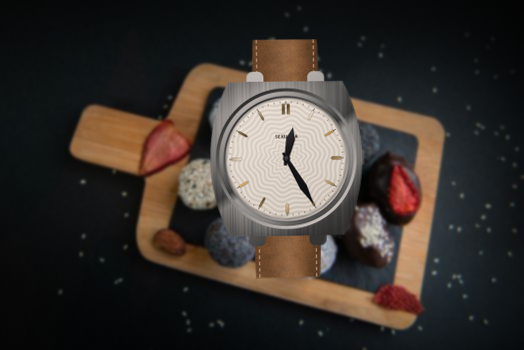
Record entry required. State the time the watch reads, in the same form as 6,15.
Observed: 12,25
